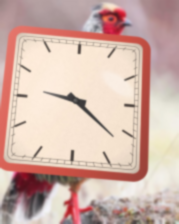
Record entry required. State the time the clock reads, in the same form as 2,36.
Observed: 9,22
